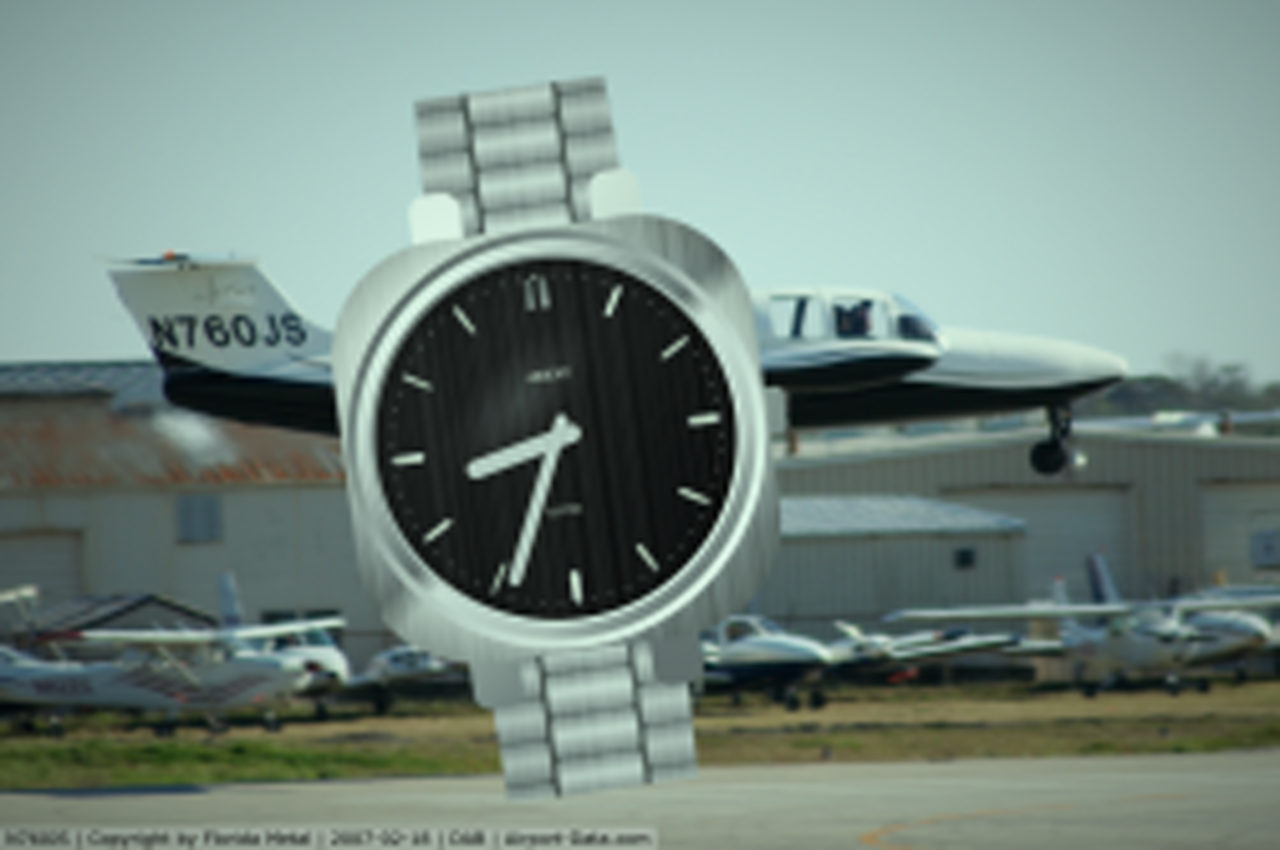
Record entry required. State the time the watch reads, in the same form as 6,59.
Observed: 8,34
